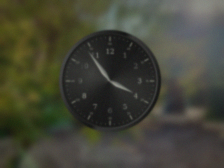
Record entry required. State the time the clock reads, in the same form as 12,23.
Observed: 3,54
